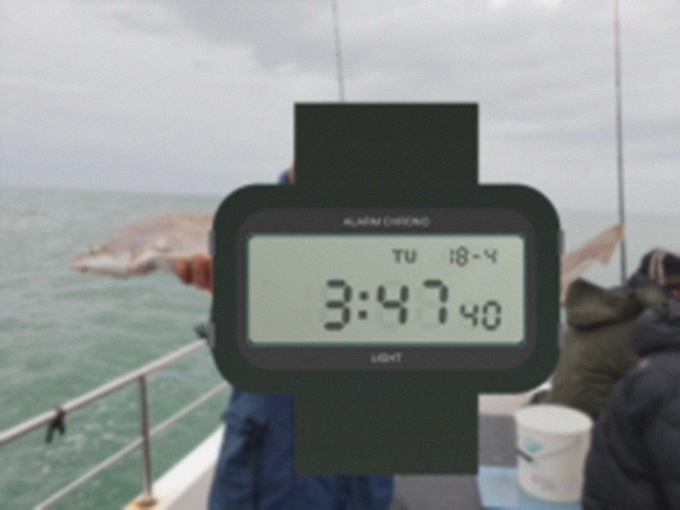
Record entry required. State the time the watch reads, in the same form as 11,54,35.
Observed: 3,47,40
